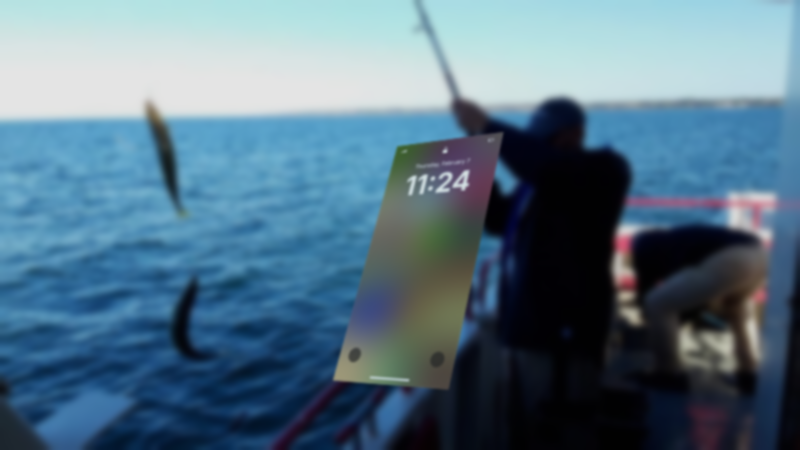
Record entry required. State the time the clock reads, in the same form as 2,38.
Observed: 11,24
